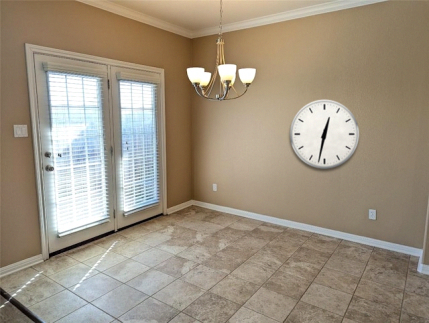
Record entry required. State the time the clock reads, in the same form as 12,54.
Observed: 12,32
